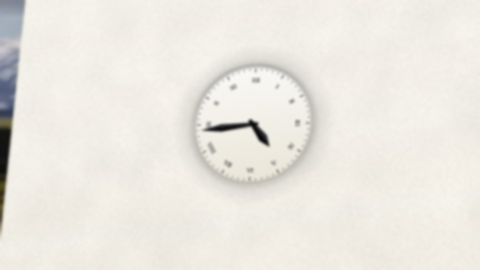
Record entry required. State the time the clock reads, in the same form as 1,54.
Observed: 4,44
